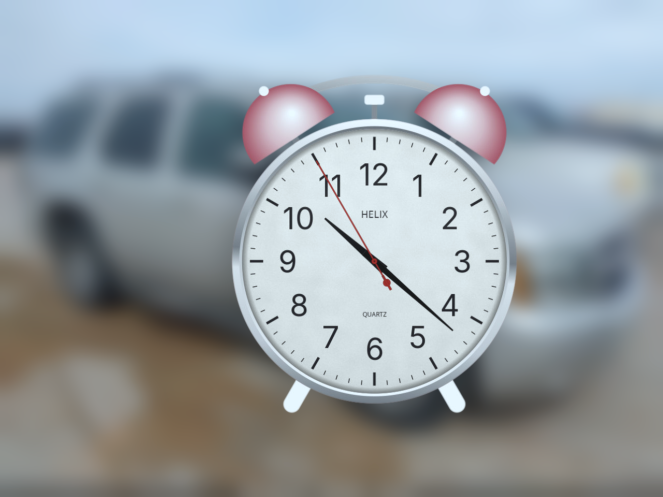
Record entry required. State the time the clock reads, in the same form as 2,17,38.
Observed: 10,21,55
